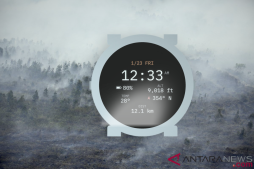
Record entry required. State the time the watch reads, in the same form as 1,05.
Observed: 12,33
